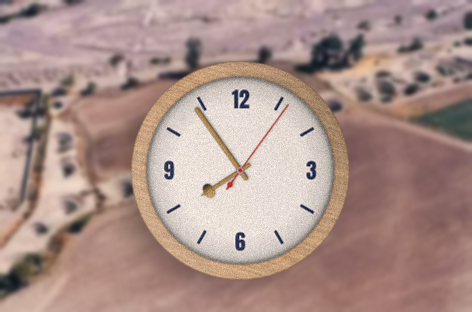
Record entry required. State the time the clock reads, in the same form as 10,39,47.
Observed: 7,54,06
